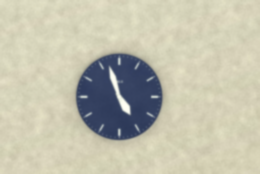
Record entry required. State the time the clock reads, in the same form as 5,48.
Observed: 4,57
